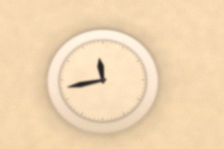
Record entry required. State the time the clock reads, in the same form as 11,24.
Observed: 11,43
